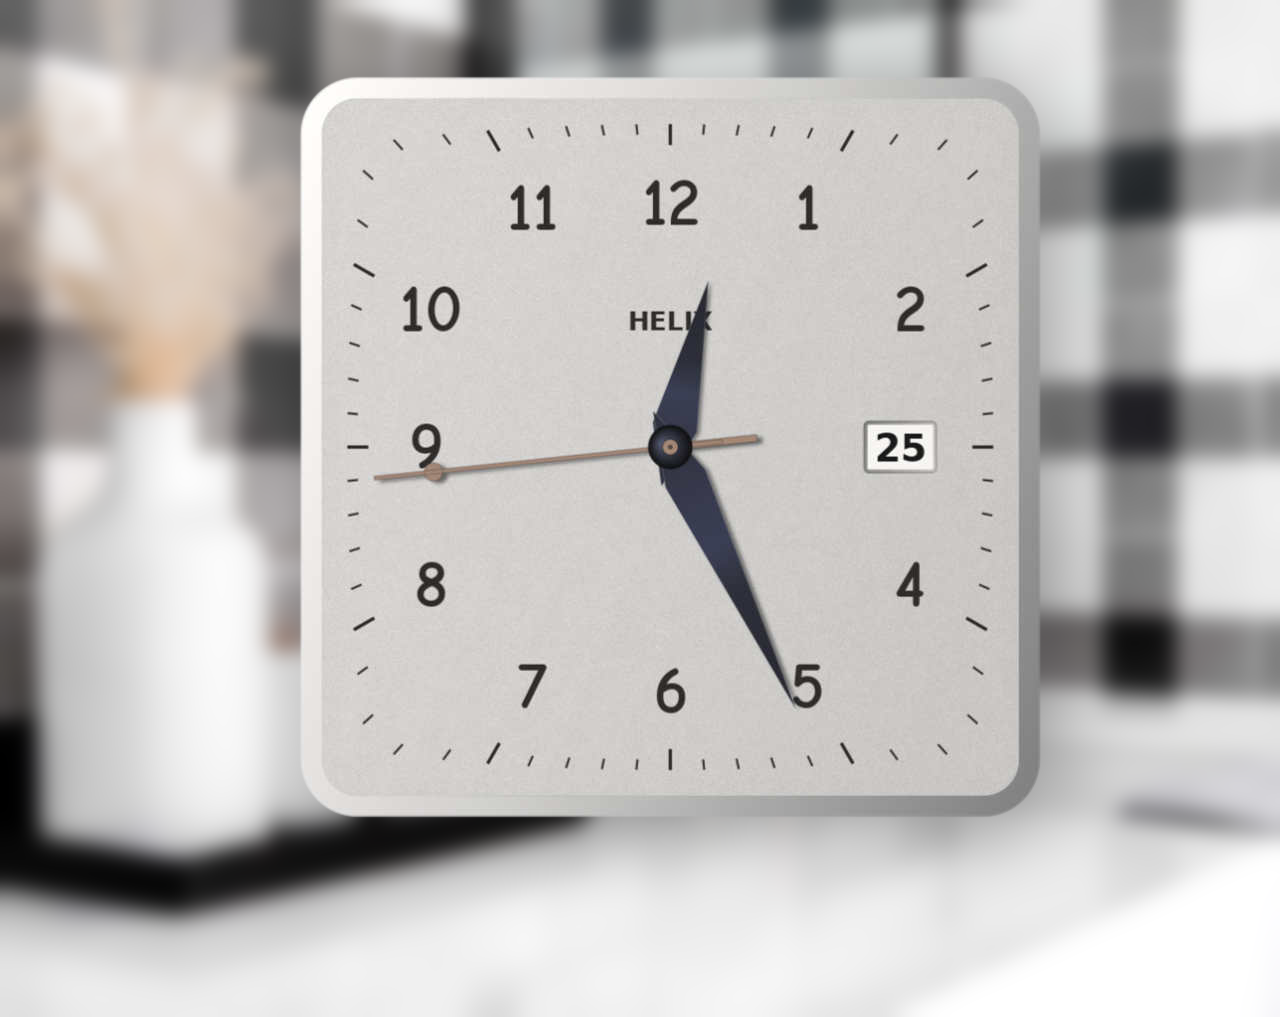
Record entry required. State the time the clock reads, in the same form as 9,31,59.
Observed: 12,25,44
